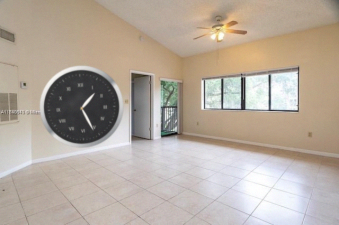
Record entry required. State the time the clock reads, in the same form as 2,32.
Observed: 1,26
